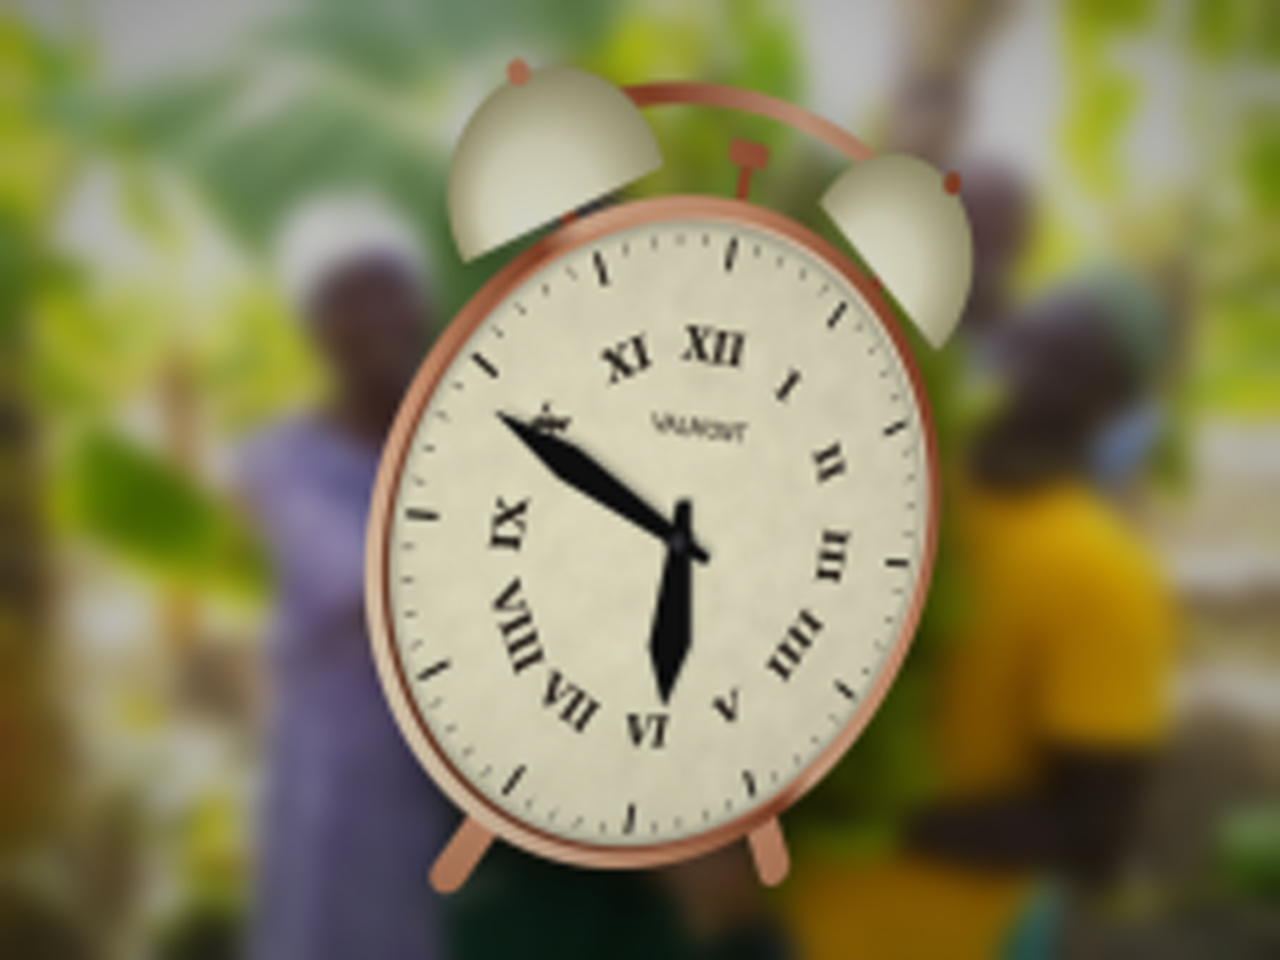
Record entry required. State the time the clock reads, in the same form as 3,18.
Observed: 5,49
